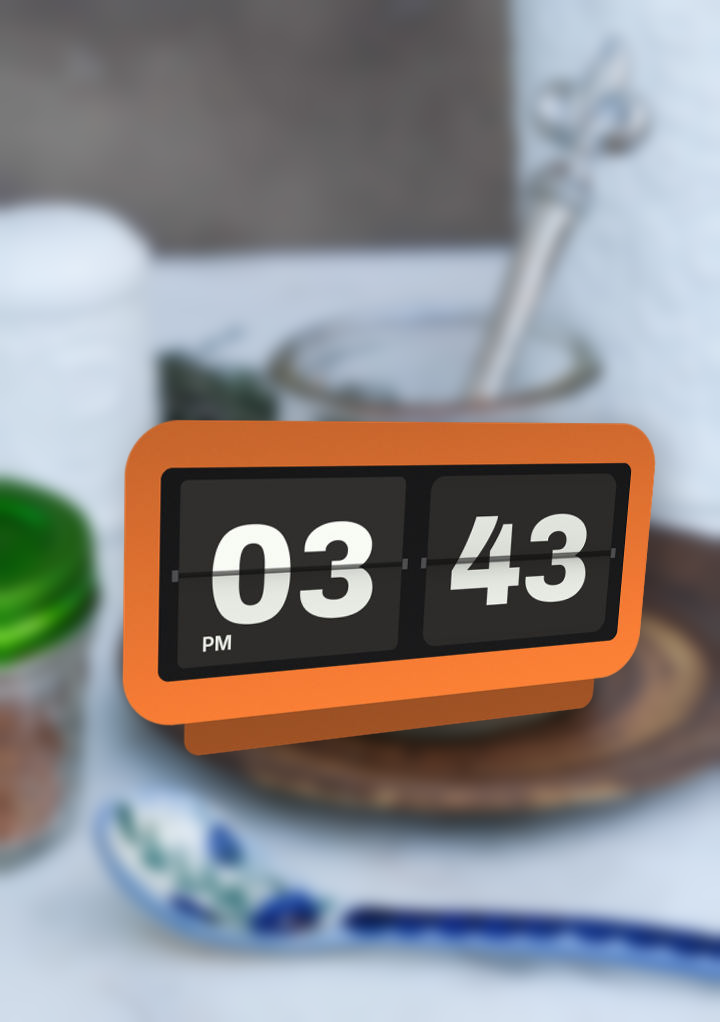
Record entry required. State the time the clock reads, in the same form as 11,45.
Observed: 3,43
